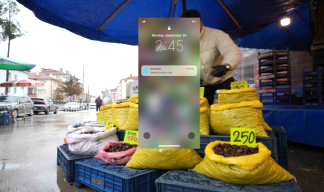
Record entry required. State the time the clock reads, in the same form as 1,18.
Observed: 2,45
